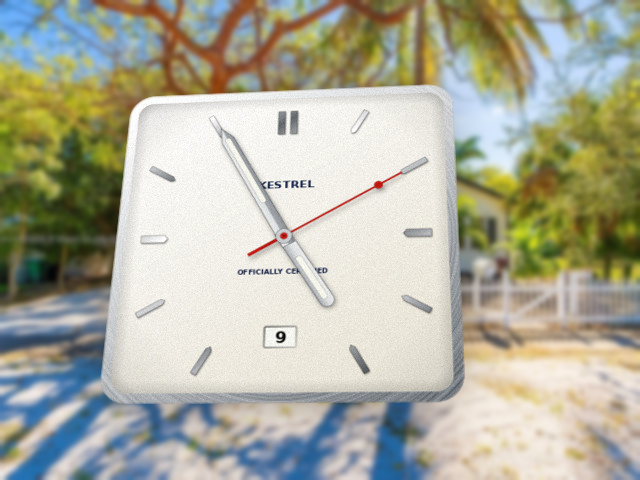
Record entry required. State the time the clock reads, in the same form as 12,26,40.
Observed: 4,55,10
